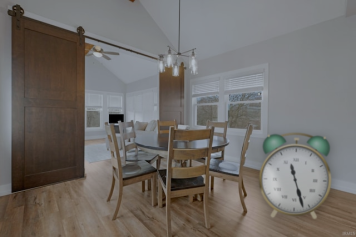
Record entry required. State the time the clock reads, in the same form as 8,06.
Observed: 11,27
